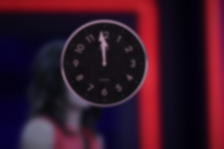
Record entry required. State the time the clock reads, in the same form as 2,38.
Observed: 11,59
